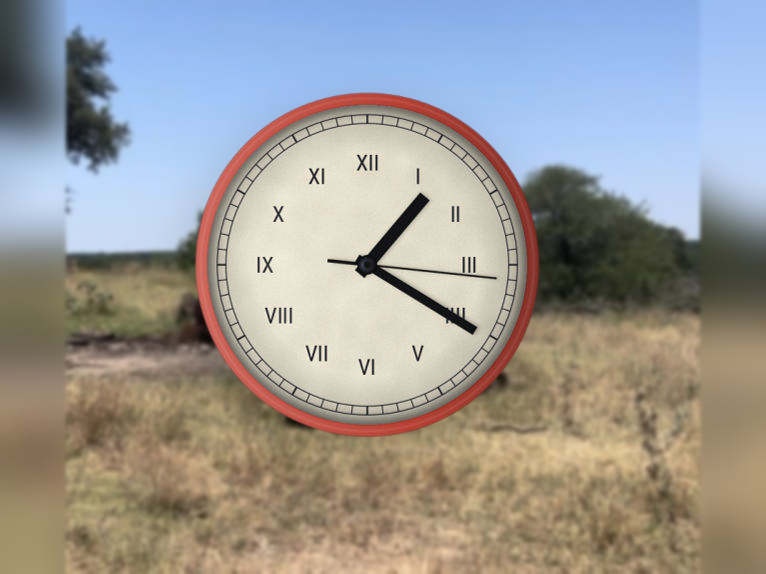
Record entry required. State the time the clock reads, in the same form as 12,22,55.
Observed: 1,20,16
